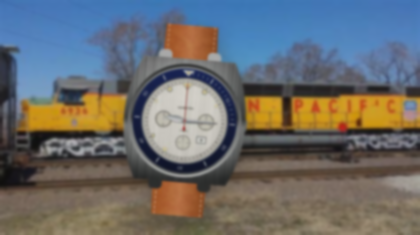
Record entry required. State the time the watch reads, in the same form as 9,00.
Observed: 9,15
